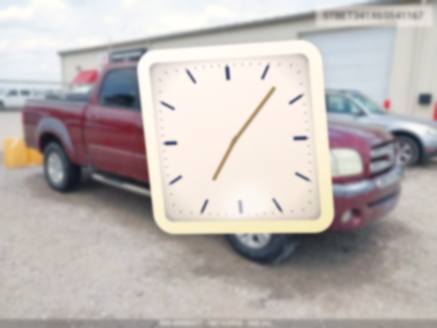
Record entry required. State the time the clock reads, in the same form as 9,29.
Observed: 7,07
